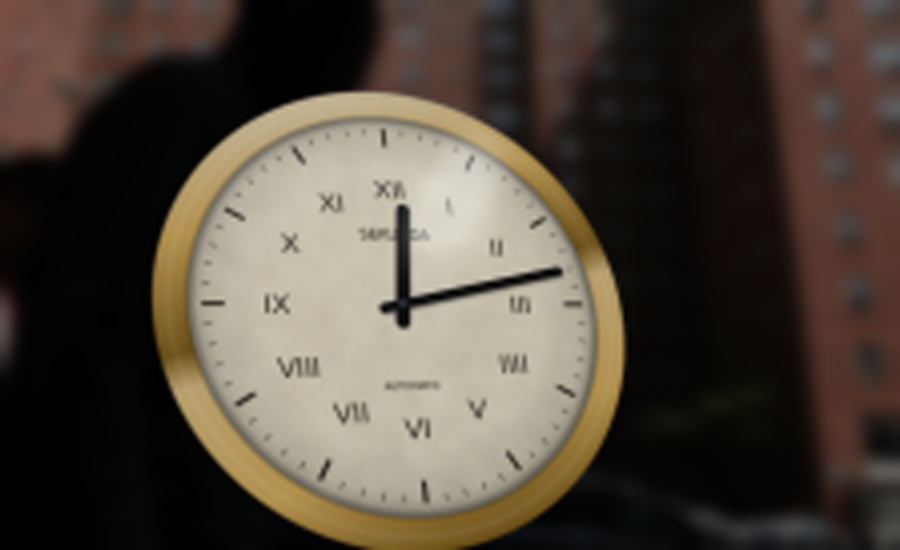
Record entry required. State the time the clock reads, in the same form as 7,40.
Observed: 12,13
